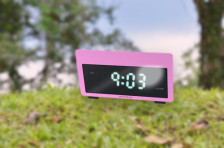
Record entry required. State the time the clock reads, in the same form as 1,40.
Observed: 9,03
